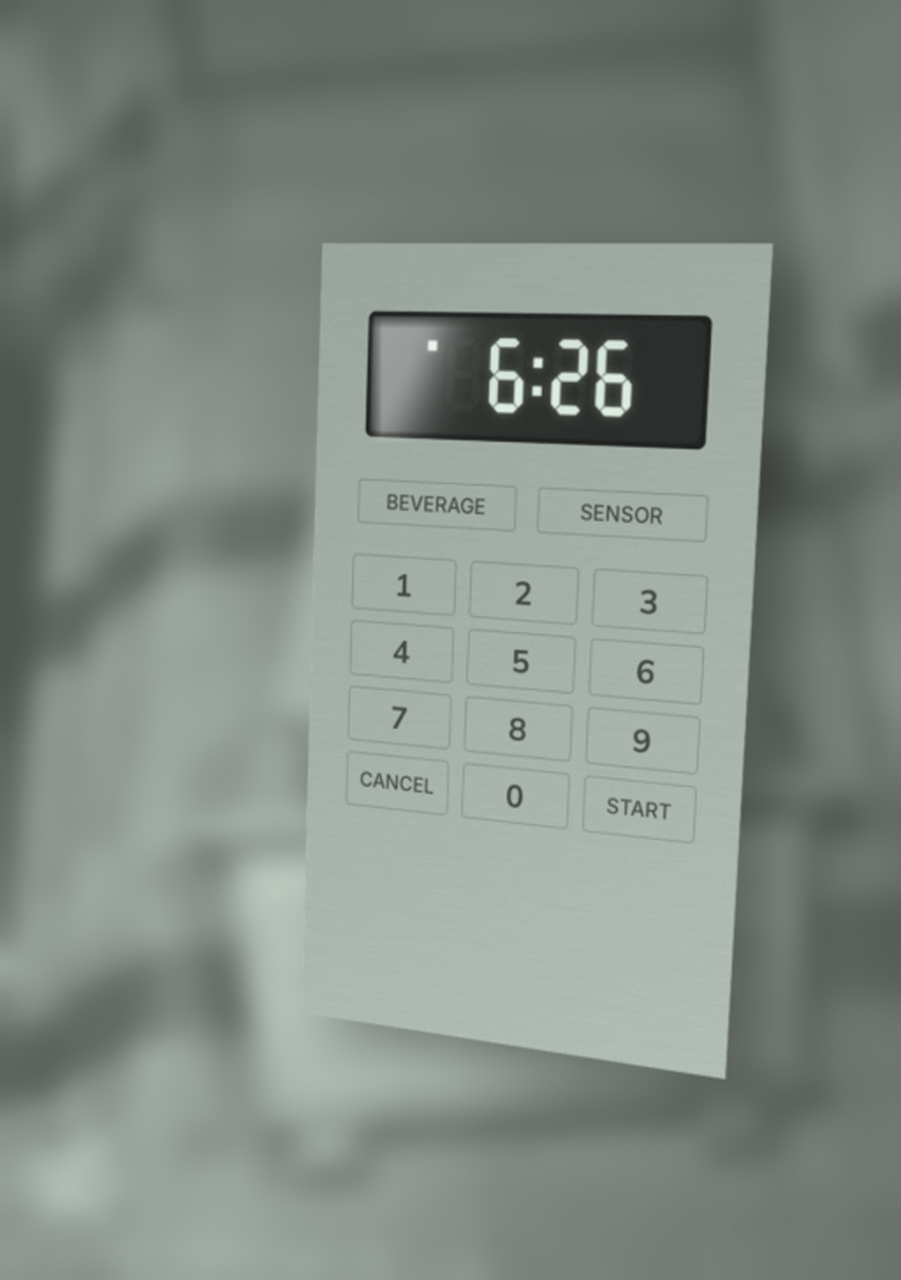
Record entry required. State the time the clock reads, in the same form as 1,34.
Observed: 6,26
